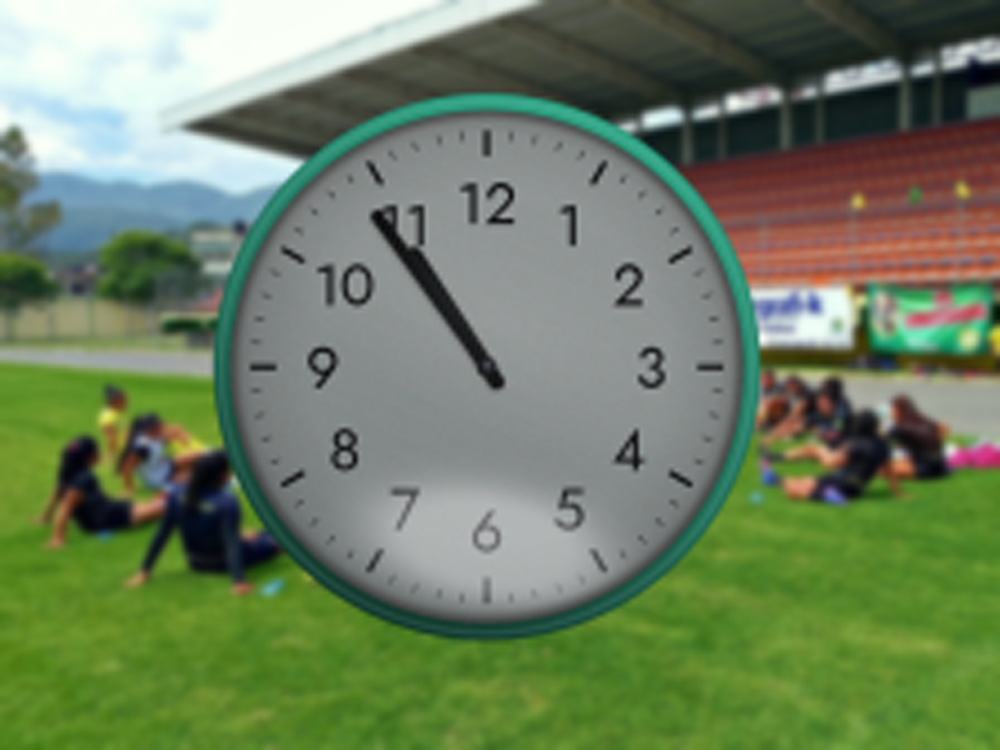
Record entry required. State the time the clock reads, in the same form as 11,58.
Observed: 10,54
